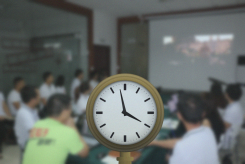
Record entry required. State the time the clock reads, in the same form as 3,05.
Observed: 3,58
